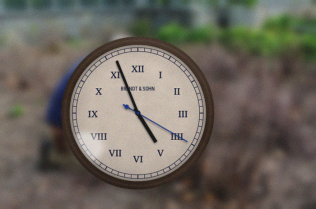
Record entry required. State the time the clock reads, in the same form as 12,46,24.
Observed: 4,56,20
